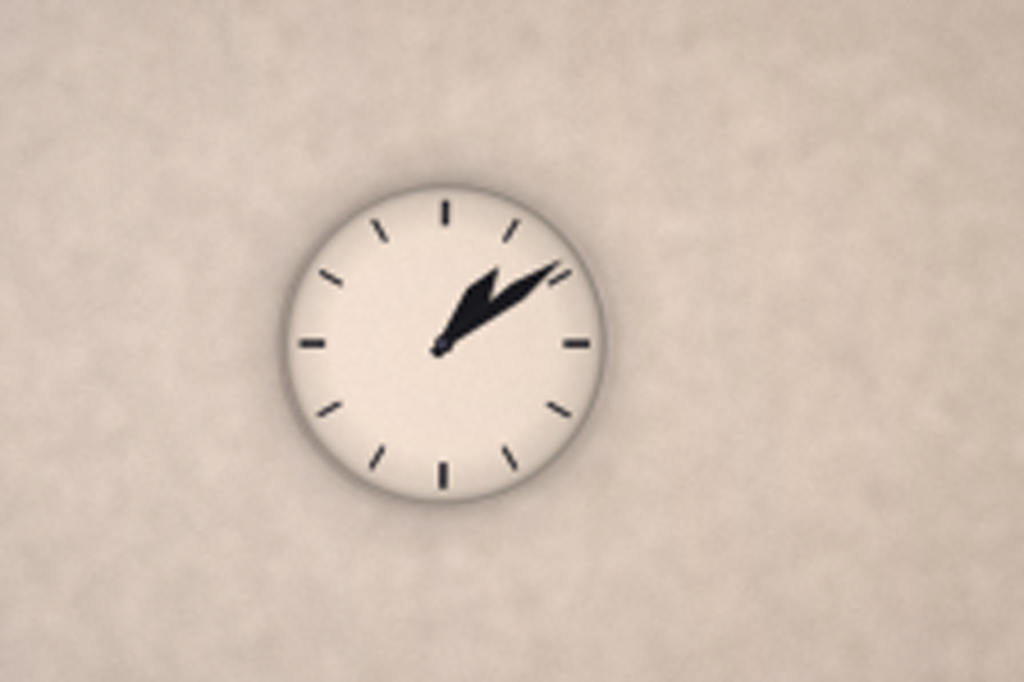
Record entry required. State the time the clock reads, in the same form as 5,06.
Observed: 1,09
